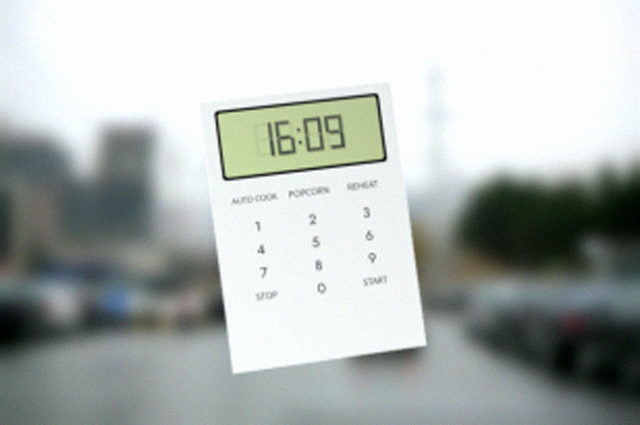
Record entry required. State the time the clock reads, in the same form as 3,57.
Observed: 16,09
